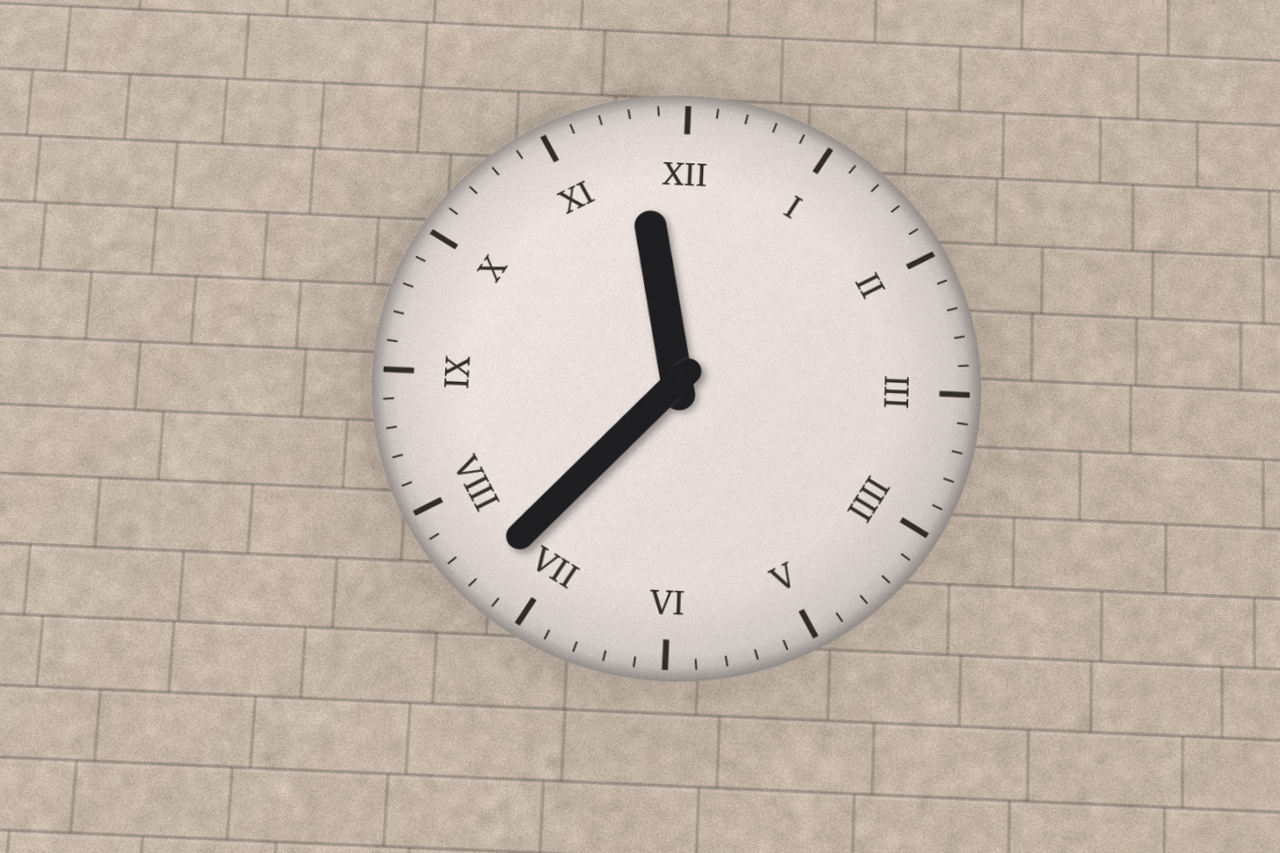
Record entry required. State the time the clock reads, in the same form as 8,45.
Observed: 11,37
